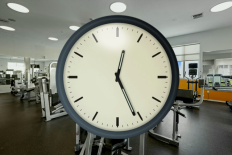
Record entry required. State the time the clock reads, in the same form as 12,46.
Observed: 12,26
